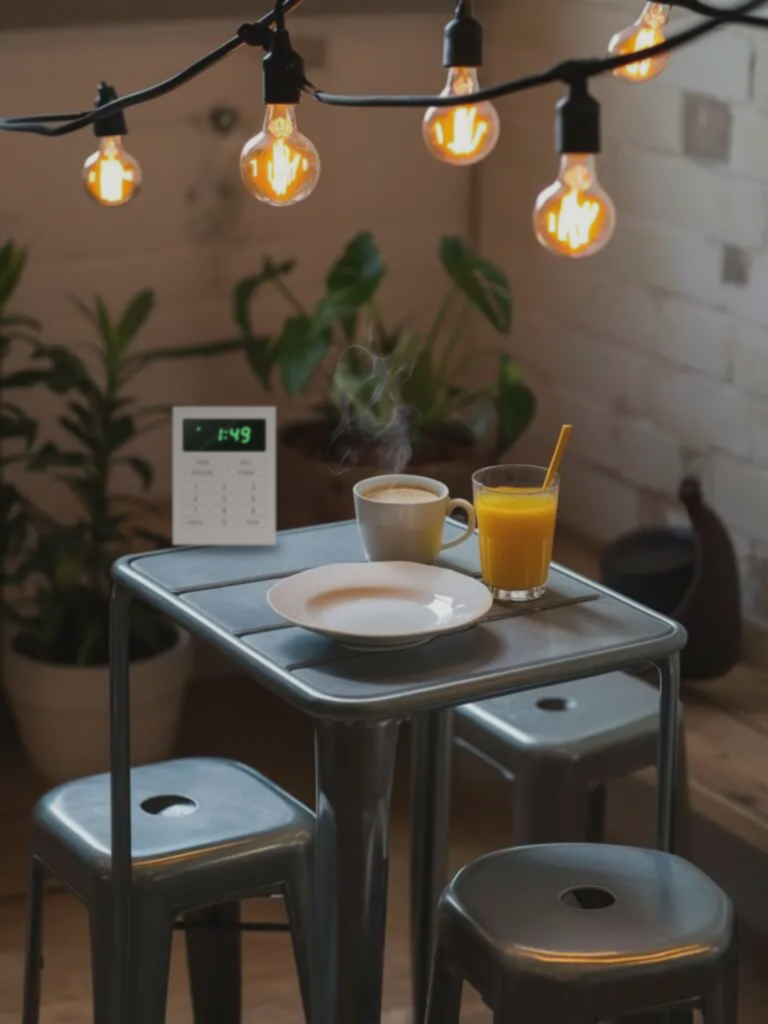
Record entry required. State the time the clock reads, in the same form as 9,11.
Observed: 1,49
